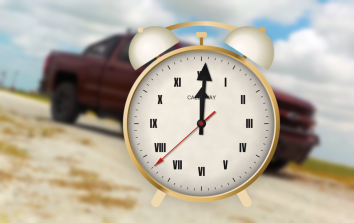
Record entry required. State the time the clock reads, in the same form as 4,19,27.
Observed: 12,00,38
